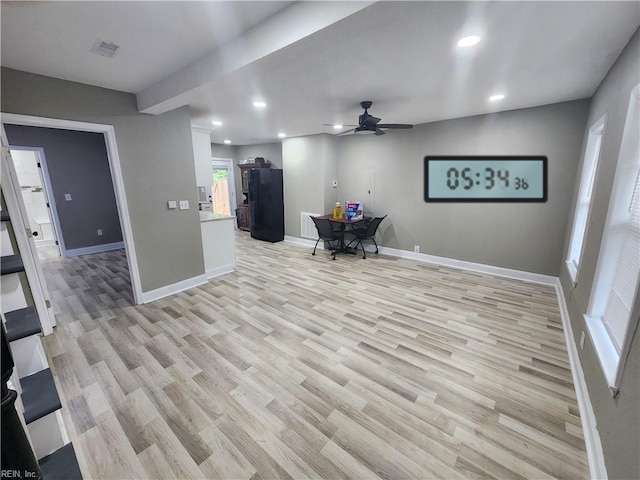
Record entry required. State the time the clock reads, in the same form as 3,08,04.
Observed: 5,34,36
